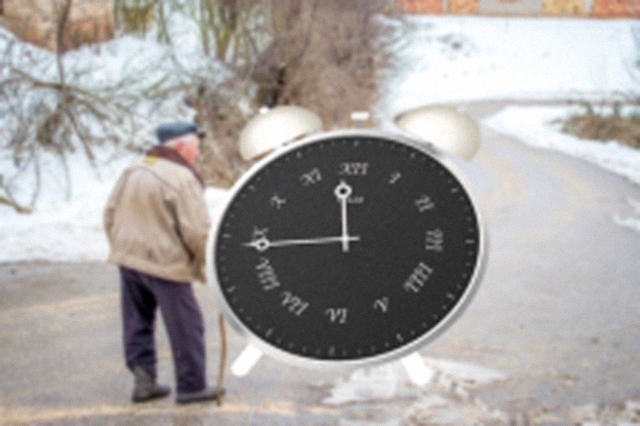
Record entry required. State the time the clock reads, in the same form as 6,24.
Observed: 11,44
